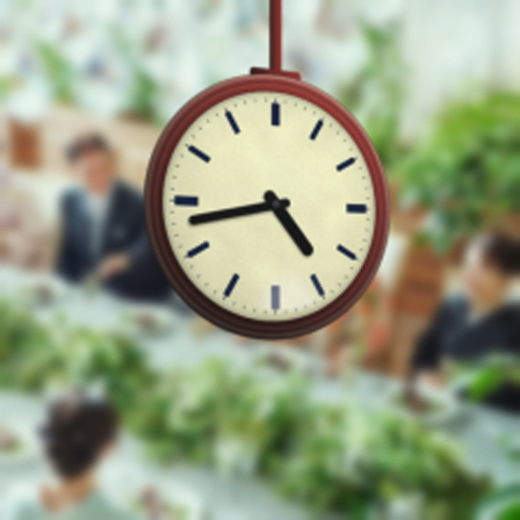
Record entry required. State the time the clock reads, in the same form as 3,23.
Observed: 4,43
